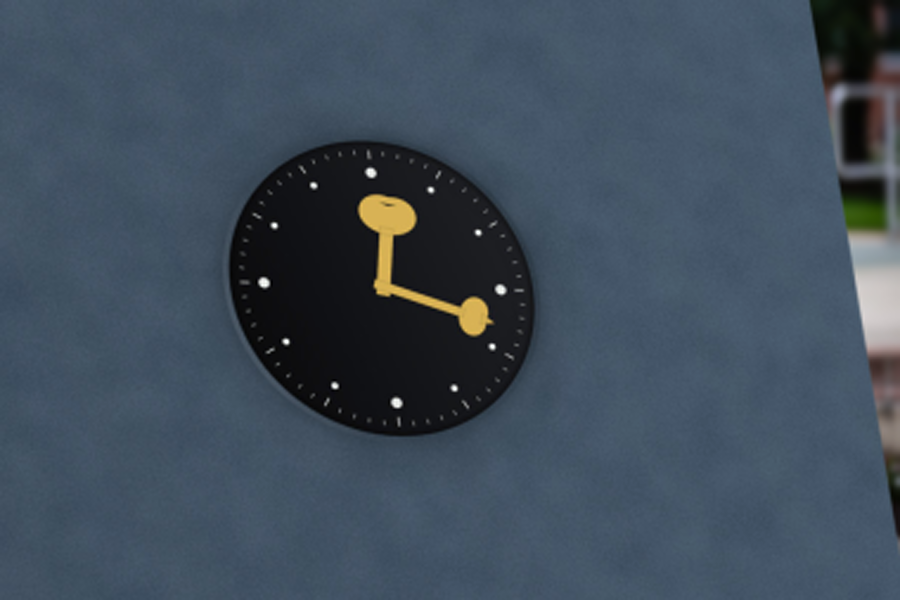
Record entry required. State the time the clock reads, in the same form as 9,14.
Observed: 12,18
